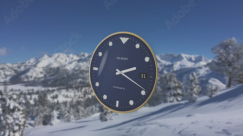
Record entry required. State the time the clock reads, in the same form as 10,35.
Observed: 2,19
